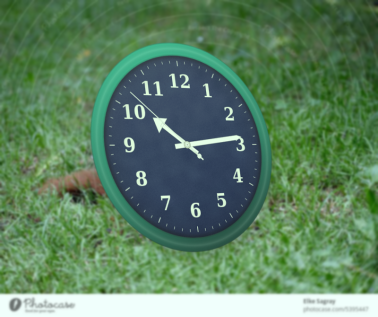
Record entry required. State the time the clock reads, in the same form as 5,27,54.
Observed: 10,13,52
